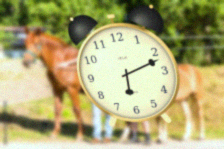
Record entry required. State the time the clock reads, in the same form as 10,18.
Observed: 6,12
